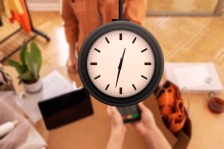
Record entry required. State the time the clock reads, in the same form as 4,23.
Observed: 12,32
